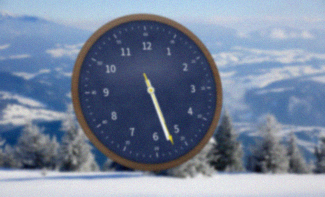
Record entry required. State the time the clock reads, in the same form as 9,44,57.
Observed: 5,27,27
